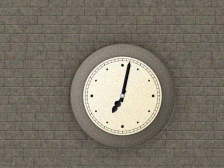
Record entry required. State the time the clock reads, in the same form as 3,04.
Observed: 7,02
